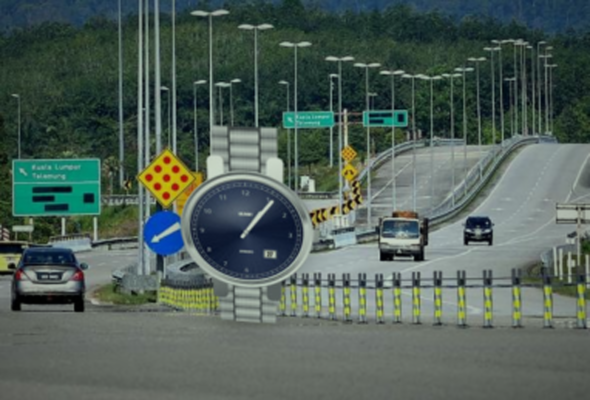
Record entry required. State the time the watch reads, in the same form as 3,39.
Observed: 1,06
